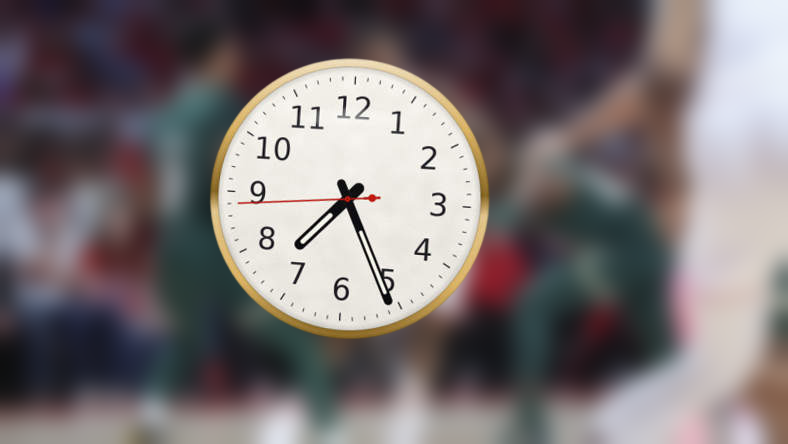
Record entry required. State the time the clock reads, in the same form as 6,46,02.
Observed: 7,25,44
